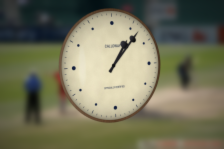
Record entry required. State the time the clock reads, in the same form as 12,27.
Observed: 1,07
